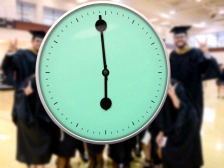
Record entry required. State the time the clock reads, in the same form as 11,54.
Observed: 5,59
